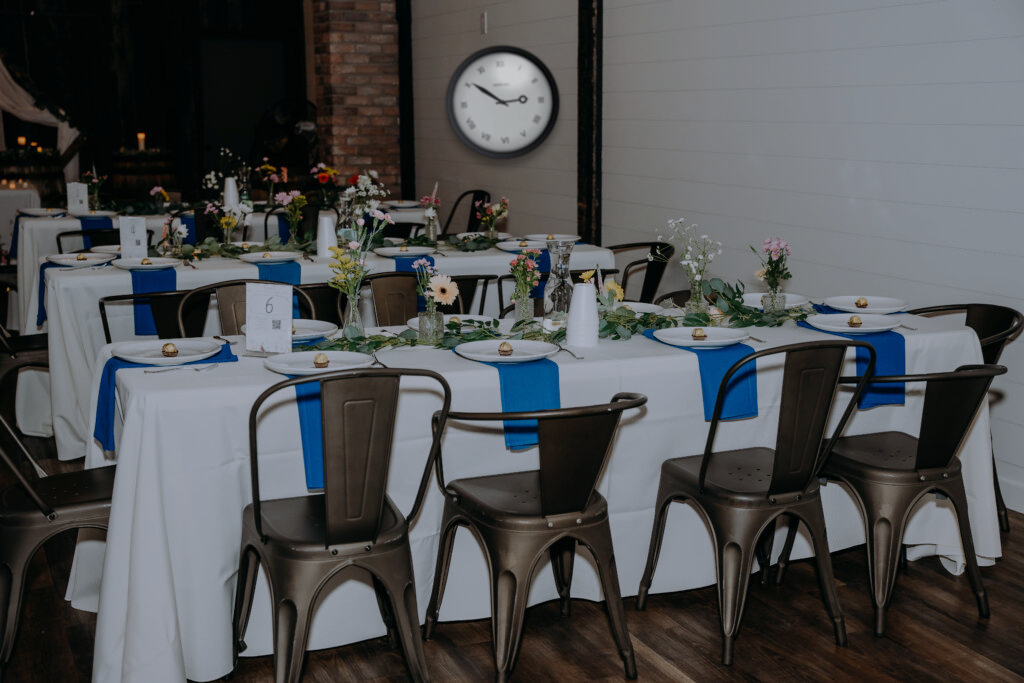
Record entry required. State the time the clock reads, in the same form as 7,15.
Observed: 2,51
